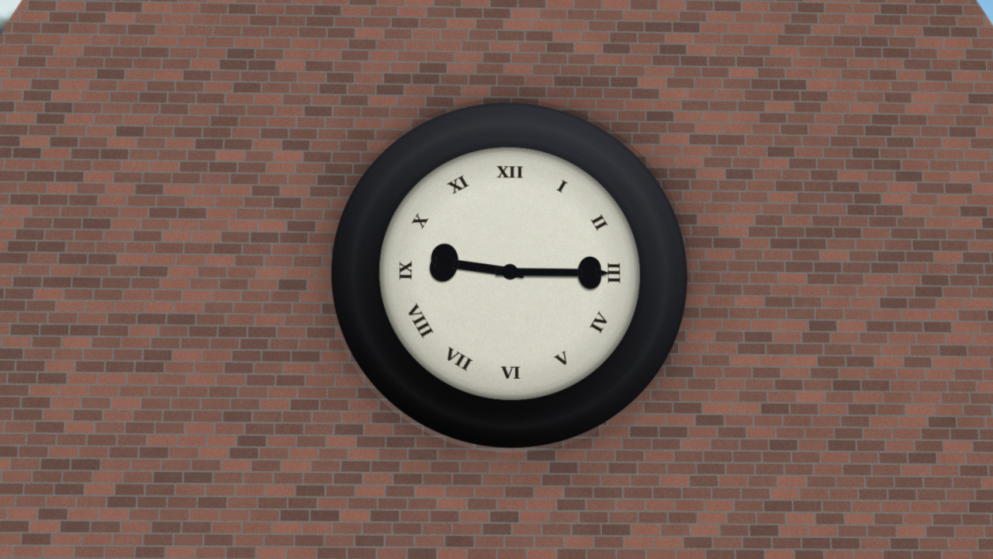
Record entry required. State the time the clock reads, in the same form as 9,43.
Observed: 9,15
